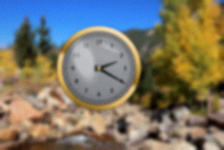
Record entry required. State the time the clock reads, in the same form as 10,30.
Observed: 2,20
